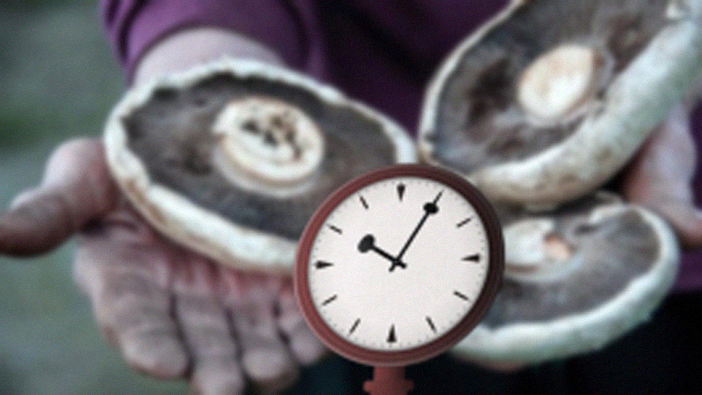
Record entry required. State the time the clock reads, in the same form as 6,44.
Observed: 10,05
